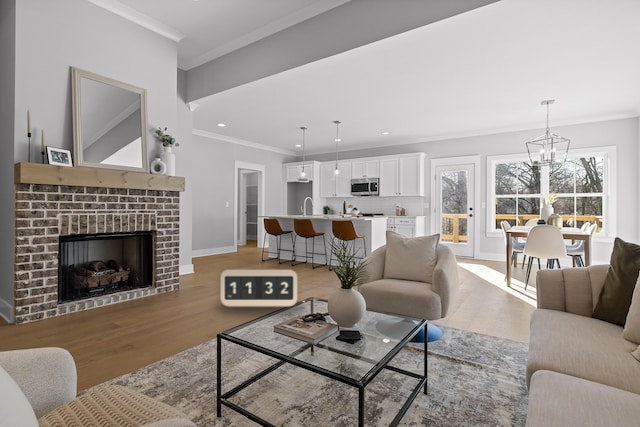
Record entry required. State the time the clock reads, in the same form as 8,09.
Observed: 11,32
